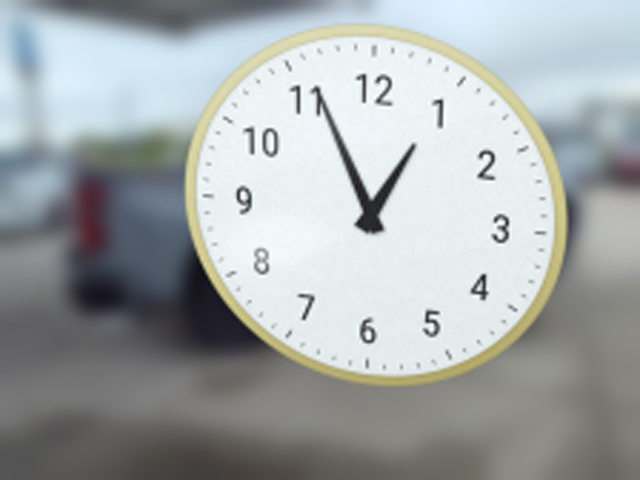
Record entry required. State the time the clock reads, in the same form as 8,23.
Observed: 12,56
